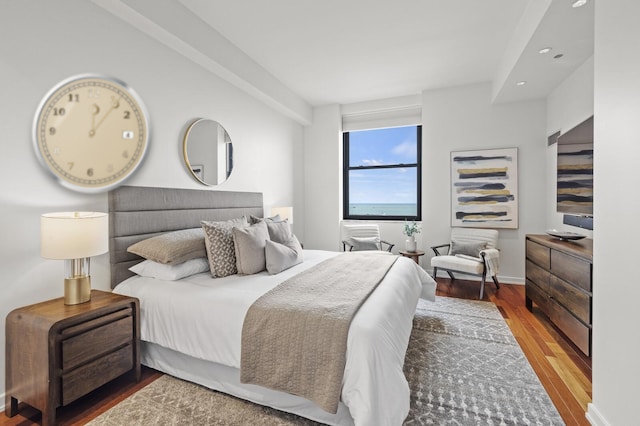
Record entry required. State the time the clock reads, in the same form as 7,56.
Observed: 12,06
